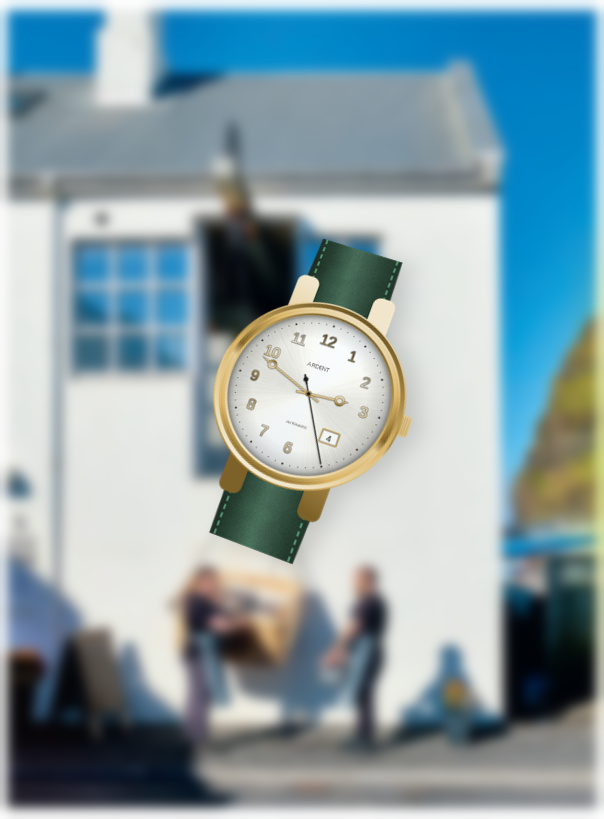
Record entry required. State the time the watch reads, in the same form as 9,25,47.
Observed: 2,48,25
